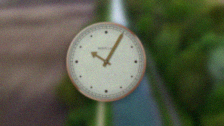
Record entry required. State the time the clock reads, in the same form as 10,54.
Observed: 10,05
